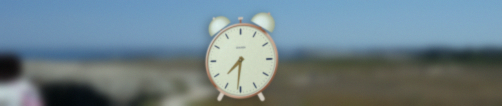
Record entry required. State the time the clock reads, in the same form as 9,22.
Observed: 7,31
